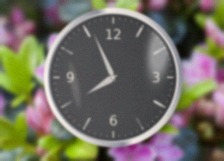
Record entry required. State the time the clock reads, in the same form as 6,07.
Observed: 7,56
